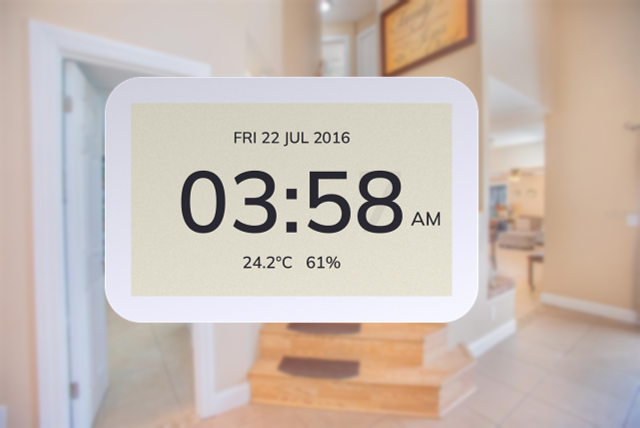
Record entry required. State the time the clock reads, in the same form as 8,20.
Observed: 3,58
